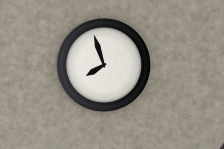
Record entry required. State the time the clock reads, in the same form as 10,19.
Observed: 7,57
